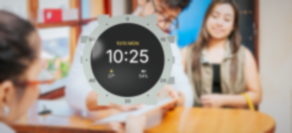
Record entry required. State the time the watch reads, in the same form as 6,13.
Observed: 10,25
